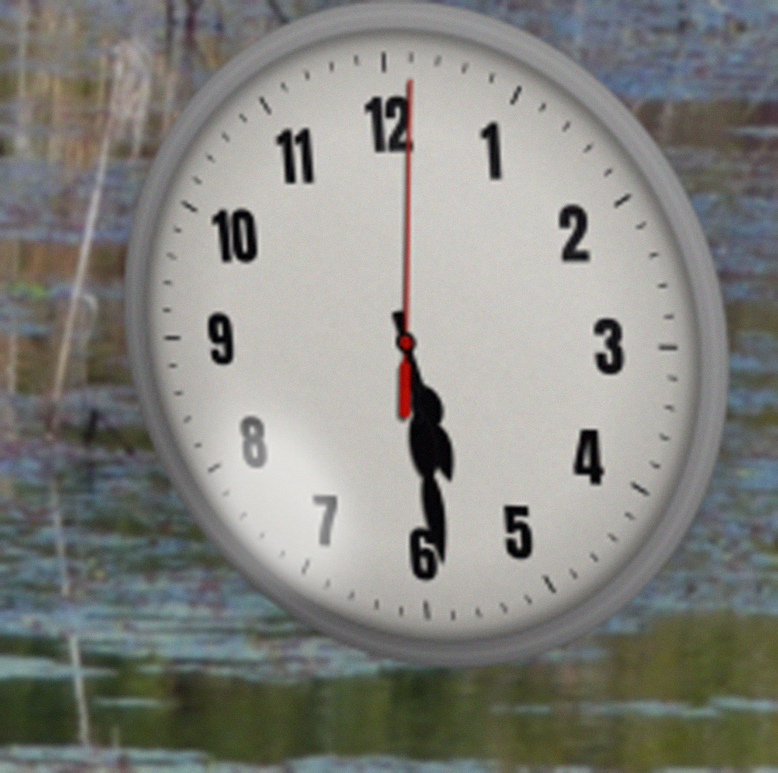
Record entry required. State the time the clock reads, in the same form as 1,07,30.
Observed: 5,29,01
